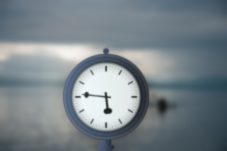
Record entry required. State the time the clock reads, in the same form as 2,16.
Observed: 5,46
